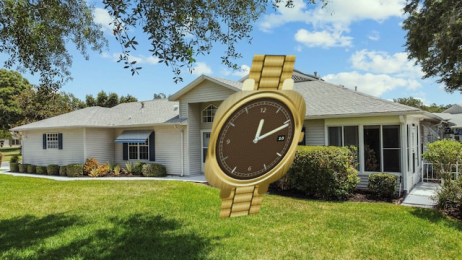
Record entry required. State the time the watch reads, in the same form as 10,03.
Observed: 12,11
